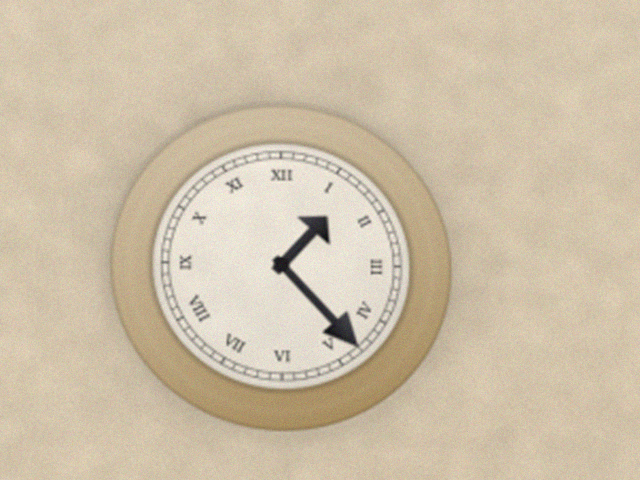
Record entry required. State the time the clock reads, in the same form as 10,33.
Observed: 1,23
